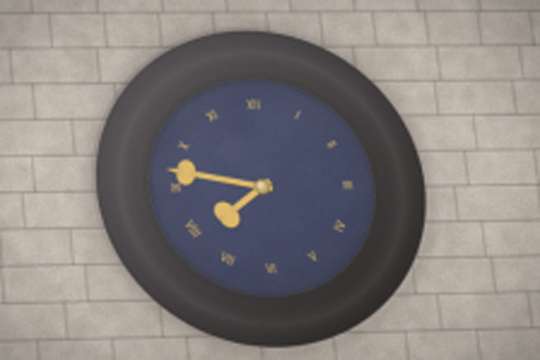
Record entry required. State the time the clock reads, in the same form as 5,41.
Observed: 7,47
